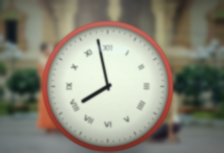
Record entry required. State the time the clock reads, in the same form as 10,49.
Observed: 7,58
